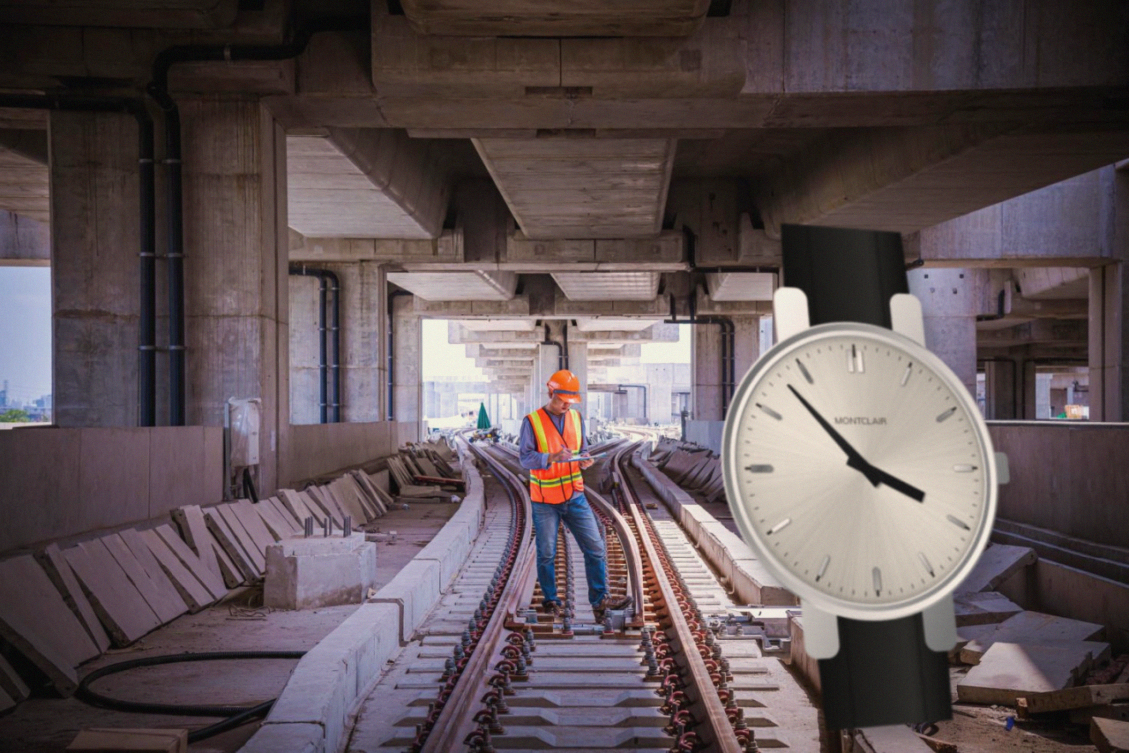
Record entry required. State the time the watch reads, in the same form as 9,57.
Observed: 3,53
